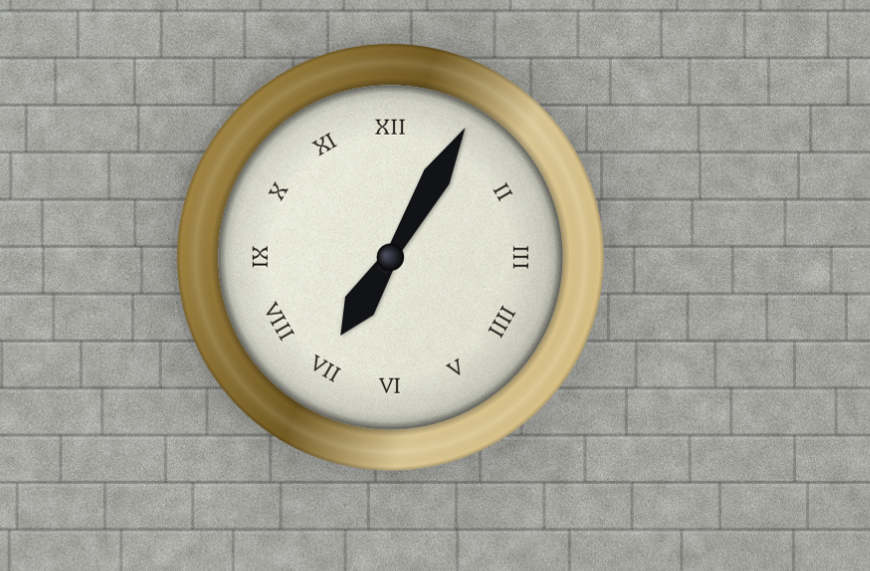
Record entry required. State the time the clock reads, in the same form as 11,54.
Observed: 7,05
